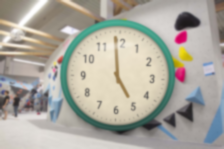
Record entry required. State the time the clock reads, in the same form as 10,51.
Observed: 4,59
